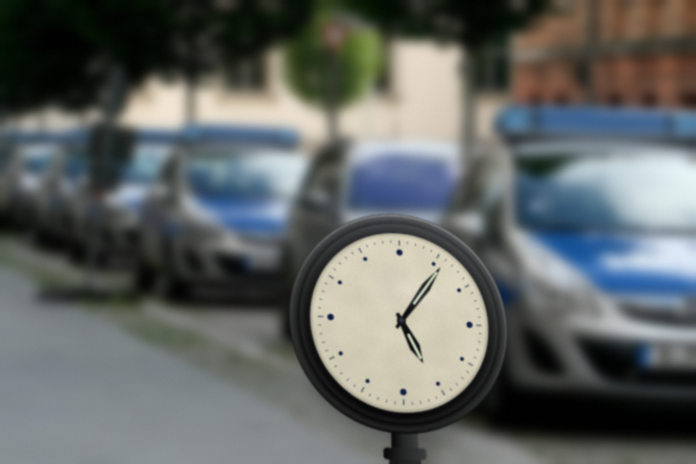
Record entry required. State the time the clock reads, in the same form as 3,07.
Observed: 5,06
